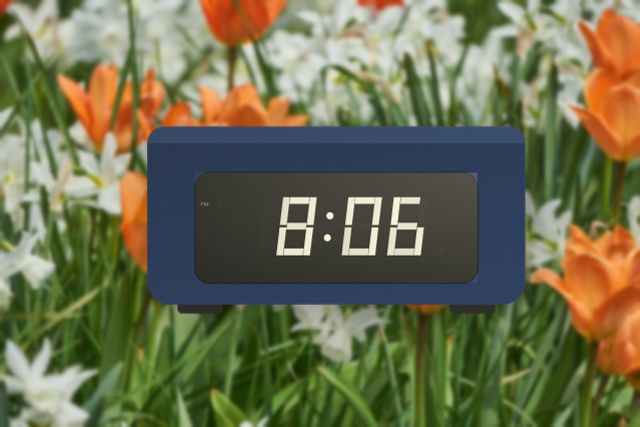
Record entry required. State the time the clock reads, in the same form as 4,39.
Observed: 8,06
